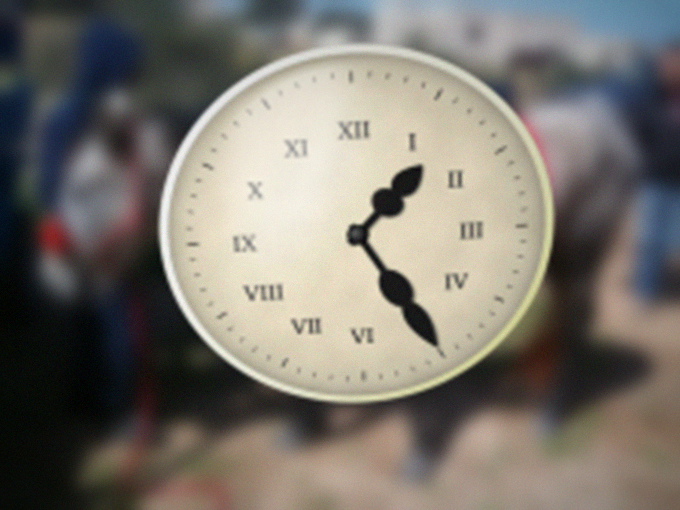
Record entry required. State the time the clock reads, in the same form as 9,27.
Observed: 1,25
